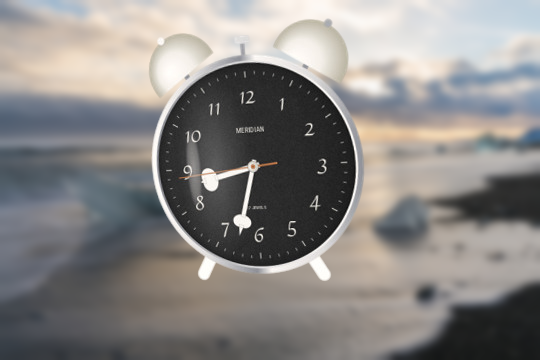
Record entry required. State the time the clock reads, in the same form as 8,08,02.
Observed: 8,32,44
